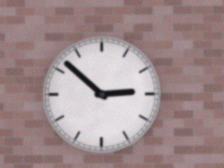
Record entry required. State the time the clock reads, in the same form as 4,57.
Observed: 2,52
